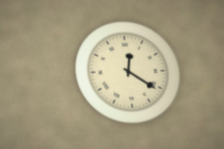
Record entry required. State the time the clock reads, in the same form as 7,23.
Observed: 12,21
